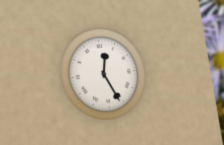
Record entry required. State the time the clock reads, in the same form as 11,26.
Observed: 12,26
